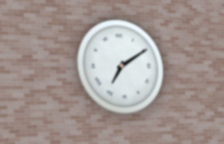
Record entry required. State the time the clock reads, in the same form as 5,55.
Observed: 7,10
